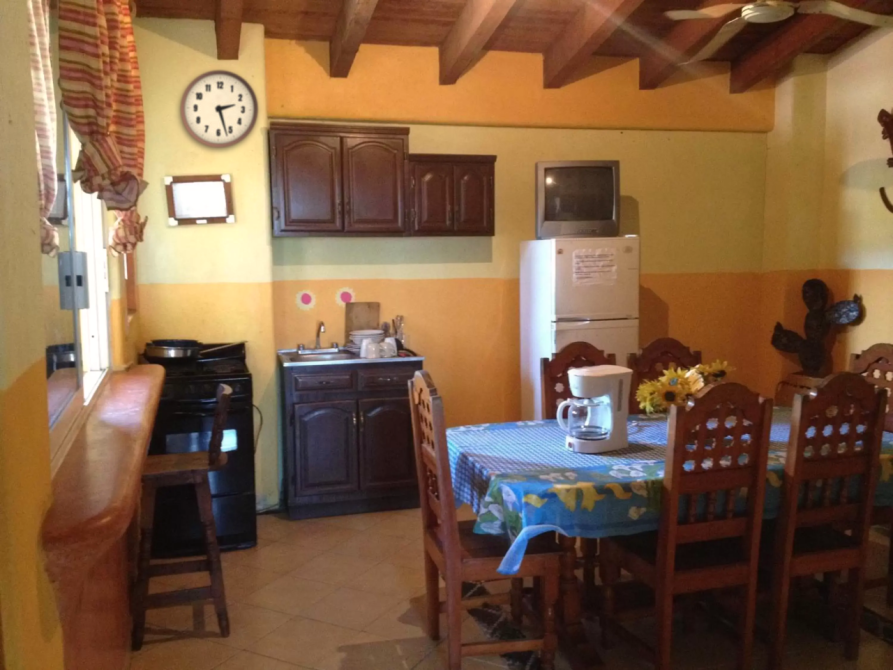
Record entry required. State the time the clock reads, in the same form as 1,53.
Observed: 2,27
